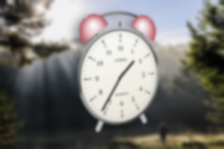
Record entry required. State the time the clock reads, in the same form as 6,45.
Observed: 1,36
